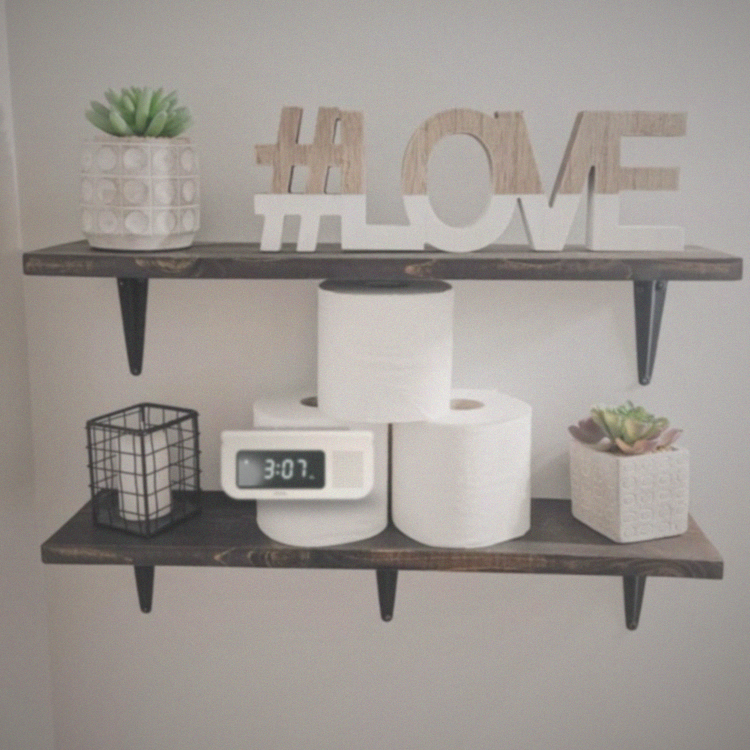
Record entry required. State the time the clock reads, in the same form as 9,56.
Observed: 3,07
